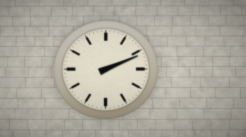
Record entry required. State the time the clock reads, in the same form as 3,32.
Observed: 2,11
